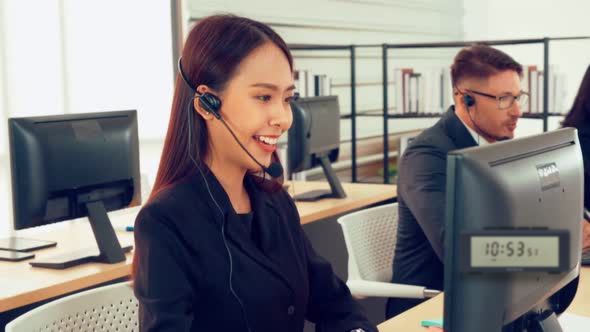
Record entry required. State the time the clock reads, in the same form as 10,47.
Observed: 10,53
